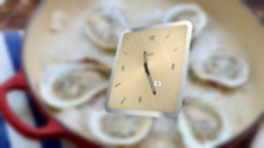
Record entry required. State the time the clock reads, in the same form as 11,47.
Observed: 11,25
